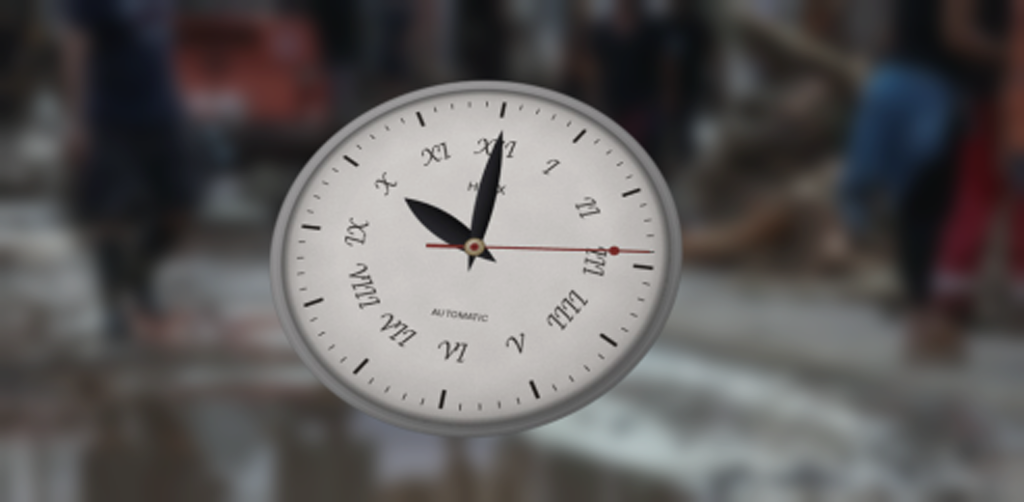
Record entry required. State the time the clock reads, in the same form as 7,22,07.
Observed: 10,00,14
